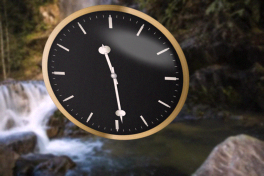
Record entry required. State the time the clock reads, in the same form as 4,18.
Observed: 11,29
